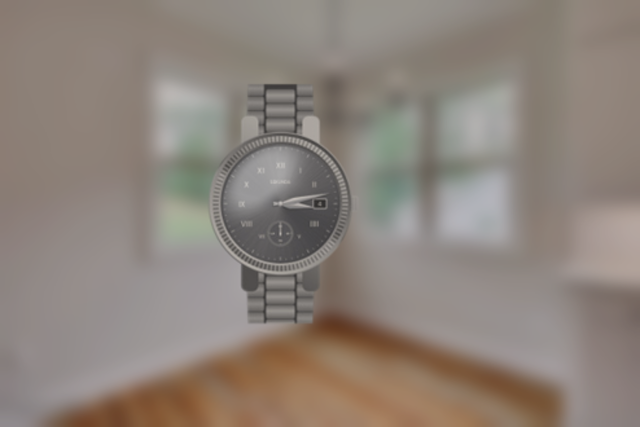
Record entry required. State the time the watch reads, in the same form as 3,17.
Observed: 3,13
